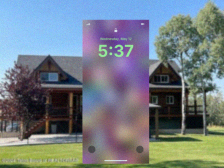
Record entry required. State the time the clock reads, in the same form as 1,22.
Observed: 5,37
